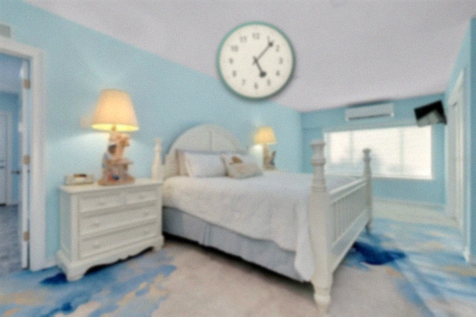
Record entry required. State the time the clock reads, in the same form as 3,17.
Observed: 5,07
